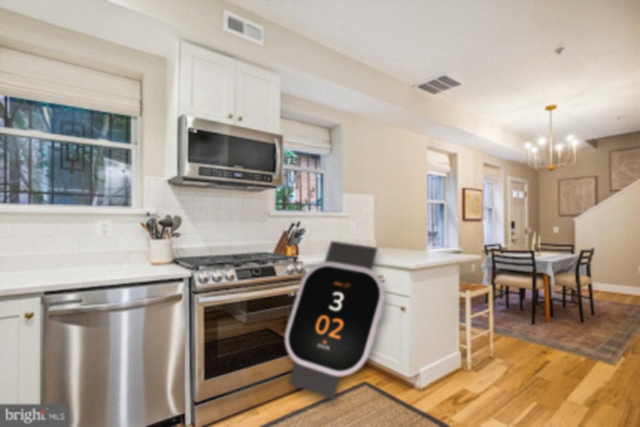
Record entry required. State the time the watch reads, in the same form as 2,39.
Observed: 3,02
